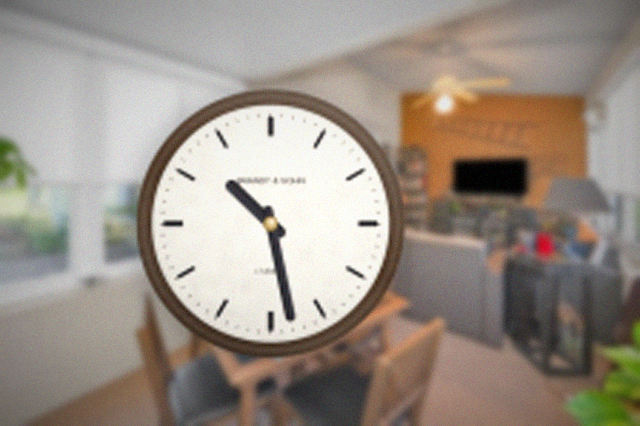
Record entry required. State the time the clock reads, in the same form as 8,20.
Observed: 10,28
